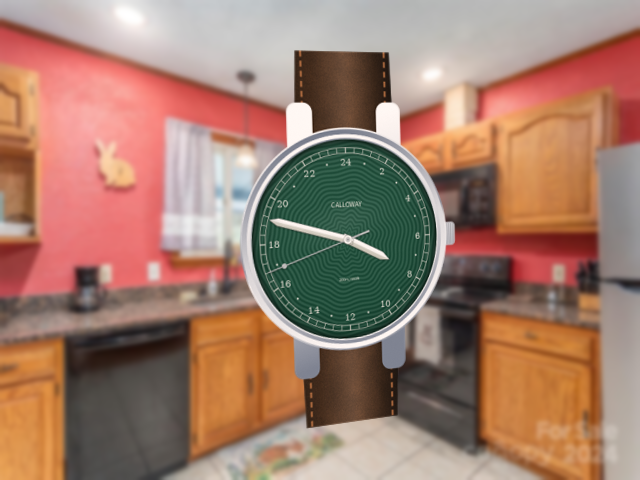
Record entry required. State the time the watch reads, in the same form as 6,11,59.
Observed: 7,47,42
